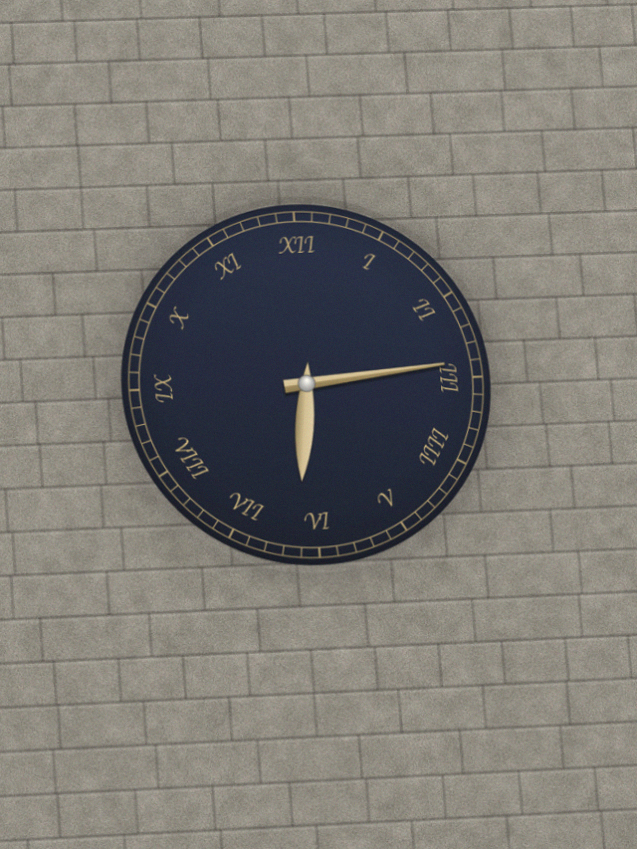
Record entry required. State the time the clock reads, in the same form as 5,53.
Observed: 6,14
